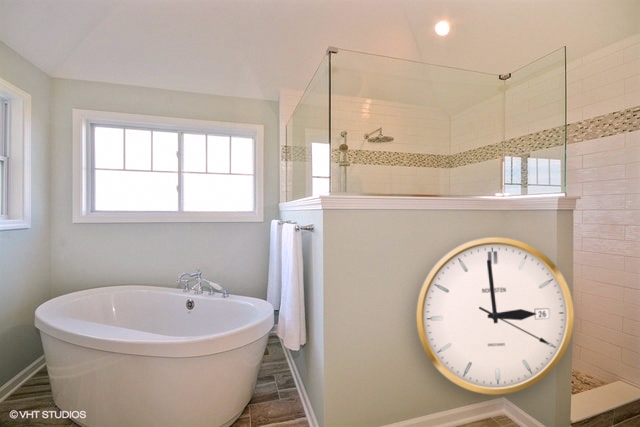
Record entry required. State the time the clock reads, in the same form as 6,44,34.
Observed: 2,59,20
